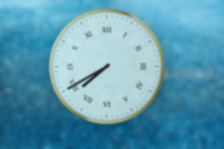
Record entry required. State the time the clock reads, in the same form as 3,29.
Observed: 7,40
